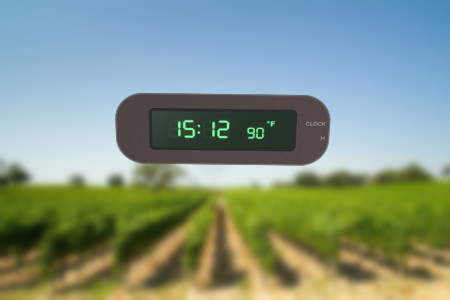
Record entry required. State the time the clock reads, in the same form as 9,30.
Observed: 15,12
